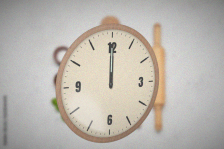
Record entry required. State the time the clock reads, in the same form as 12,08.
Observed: 12,00
